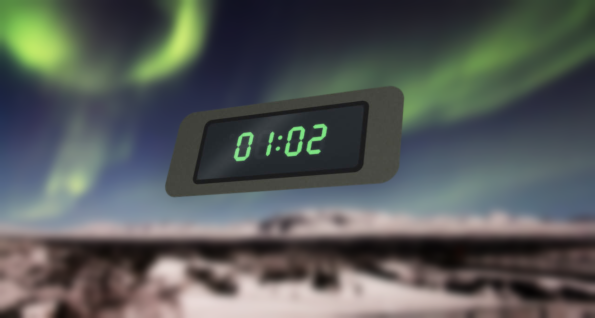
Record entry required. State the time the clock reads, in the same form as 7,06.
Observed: 1,02
